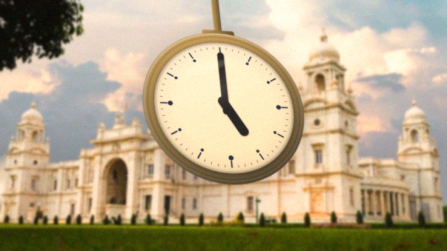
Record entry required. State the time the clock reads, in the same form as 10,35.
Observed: 5,00
